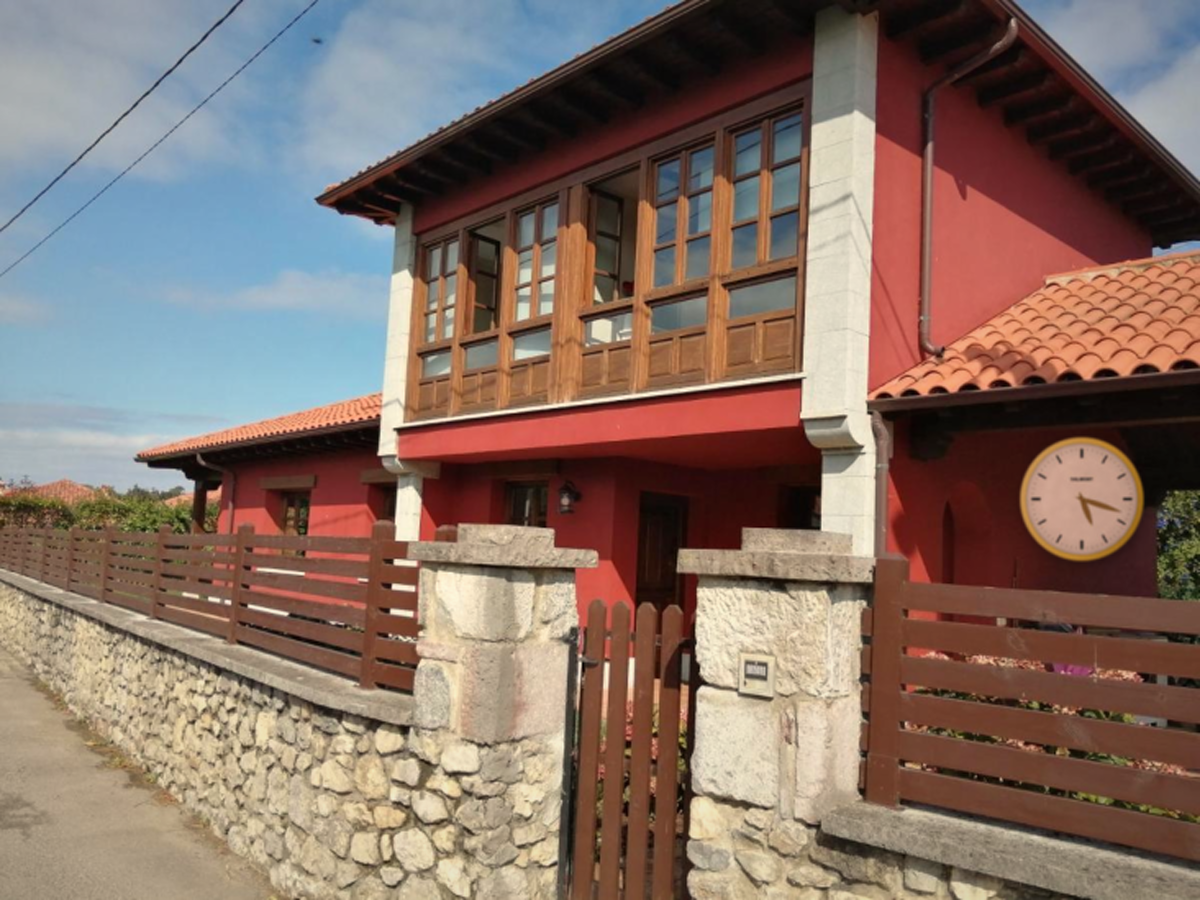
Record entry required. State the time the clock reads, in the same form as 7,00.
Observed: 5,18
